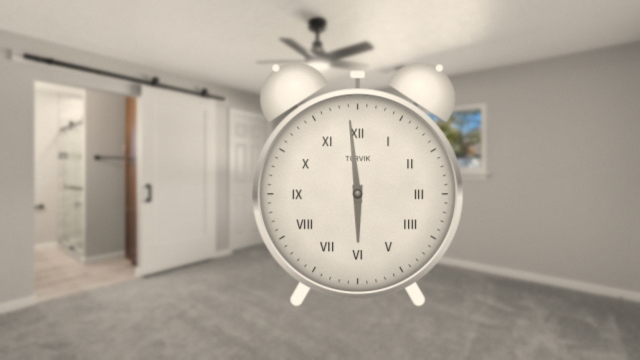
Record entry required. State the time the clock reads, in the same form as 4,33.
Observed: 5,59
